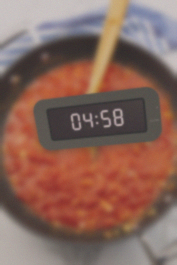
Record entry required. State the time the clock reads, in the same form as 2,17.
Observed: 4,58
